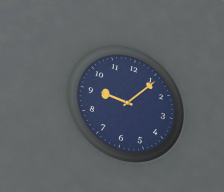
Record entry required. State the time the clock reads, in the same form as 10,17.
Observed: 9,06
